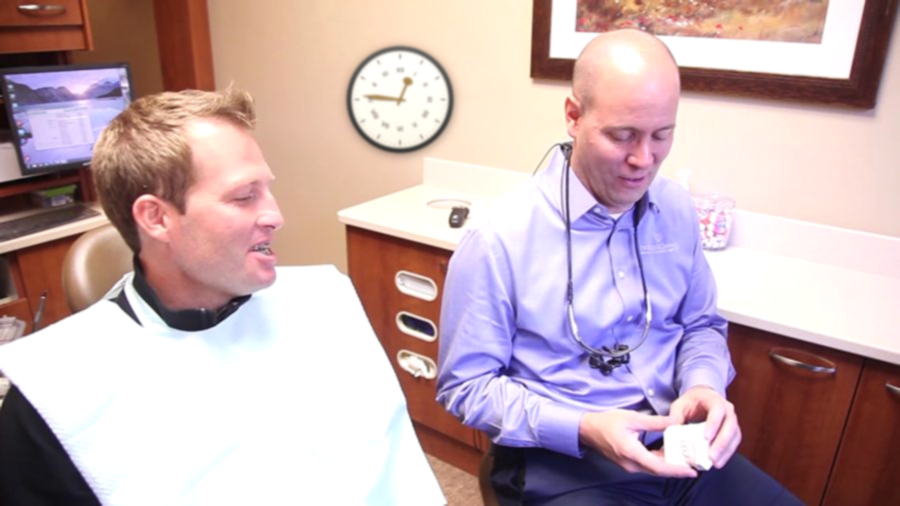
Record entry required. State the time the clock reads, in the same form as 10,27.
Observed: 12,46
